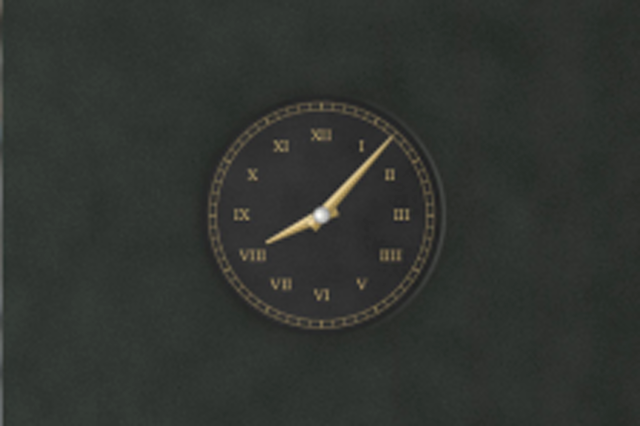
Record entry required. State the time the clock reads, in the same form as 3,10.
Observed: 8,07
